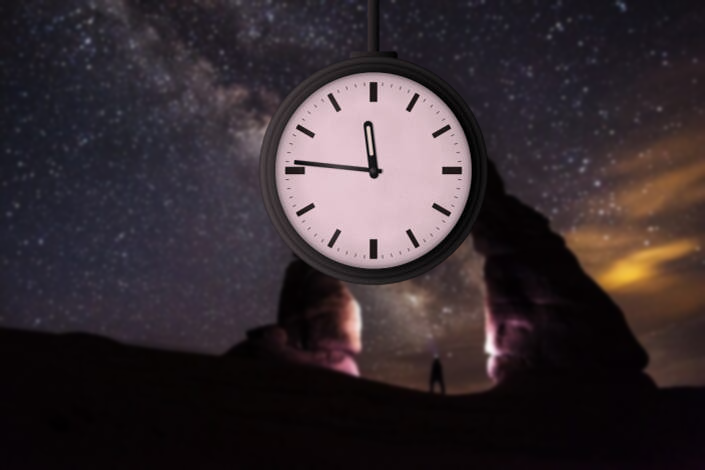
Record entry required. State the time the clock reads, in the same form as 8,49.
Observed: 11,46
